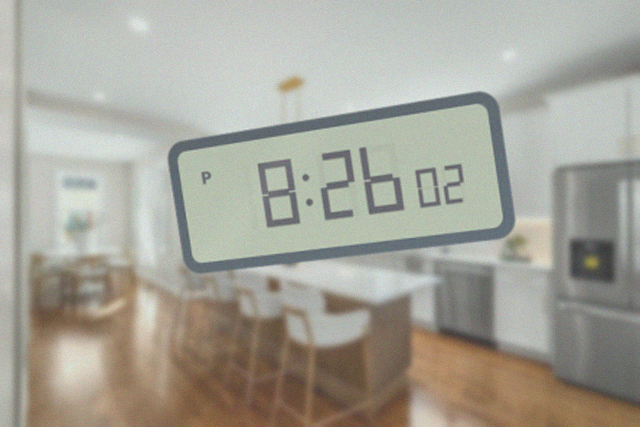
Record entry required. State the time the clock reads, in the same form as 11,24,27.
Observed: 8,26,02
